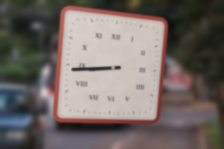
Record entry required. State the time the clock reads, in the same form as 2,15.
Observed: 8,44
